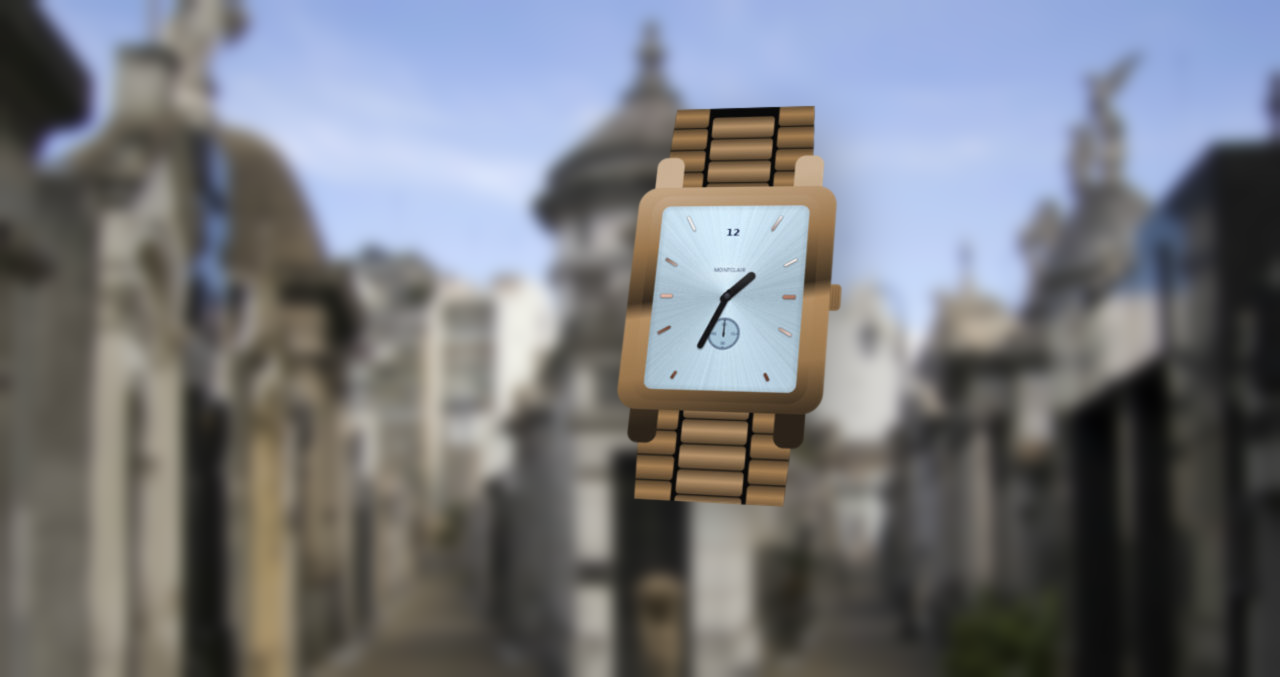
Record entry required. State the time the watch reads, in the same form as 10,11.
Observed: 1,34
